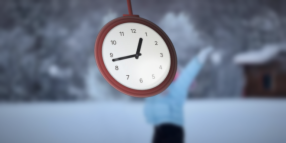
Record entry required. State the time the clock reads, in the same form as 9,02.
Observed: 12,43
